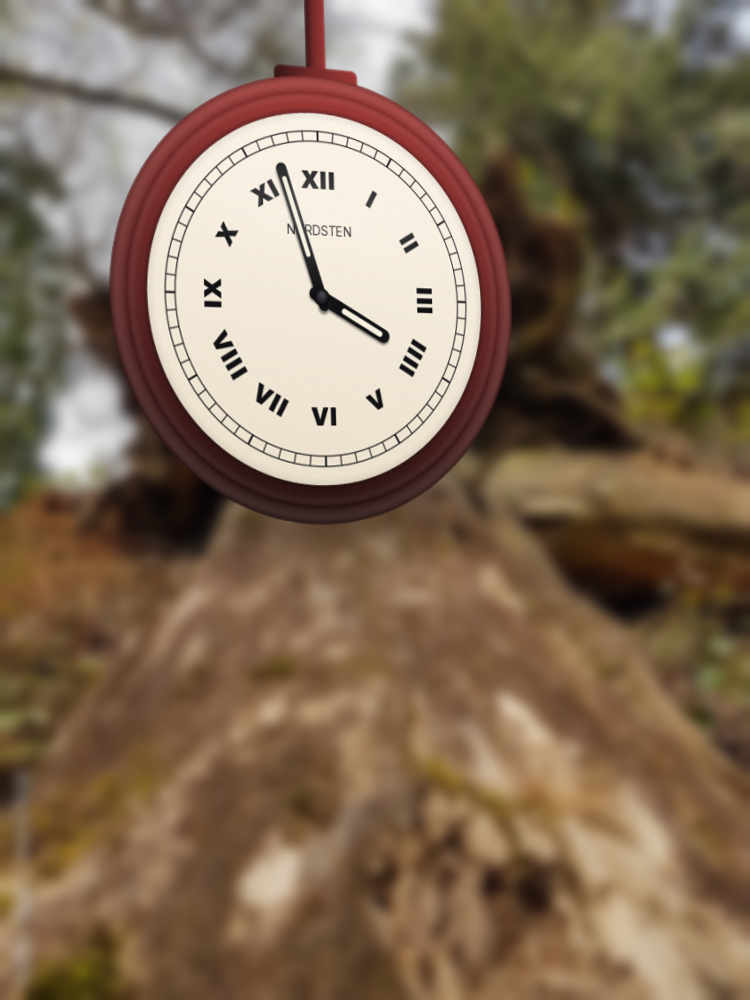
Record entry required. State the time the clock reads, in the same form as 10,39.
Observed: 3,57
